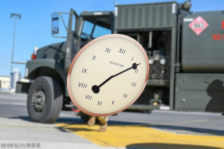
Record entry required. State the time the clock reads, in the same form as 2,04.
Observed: 7,08
